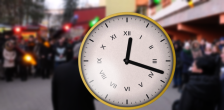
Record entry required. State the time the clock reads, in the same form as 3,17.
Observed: 12,18
